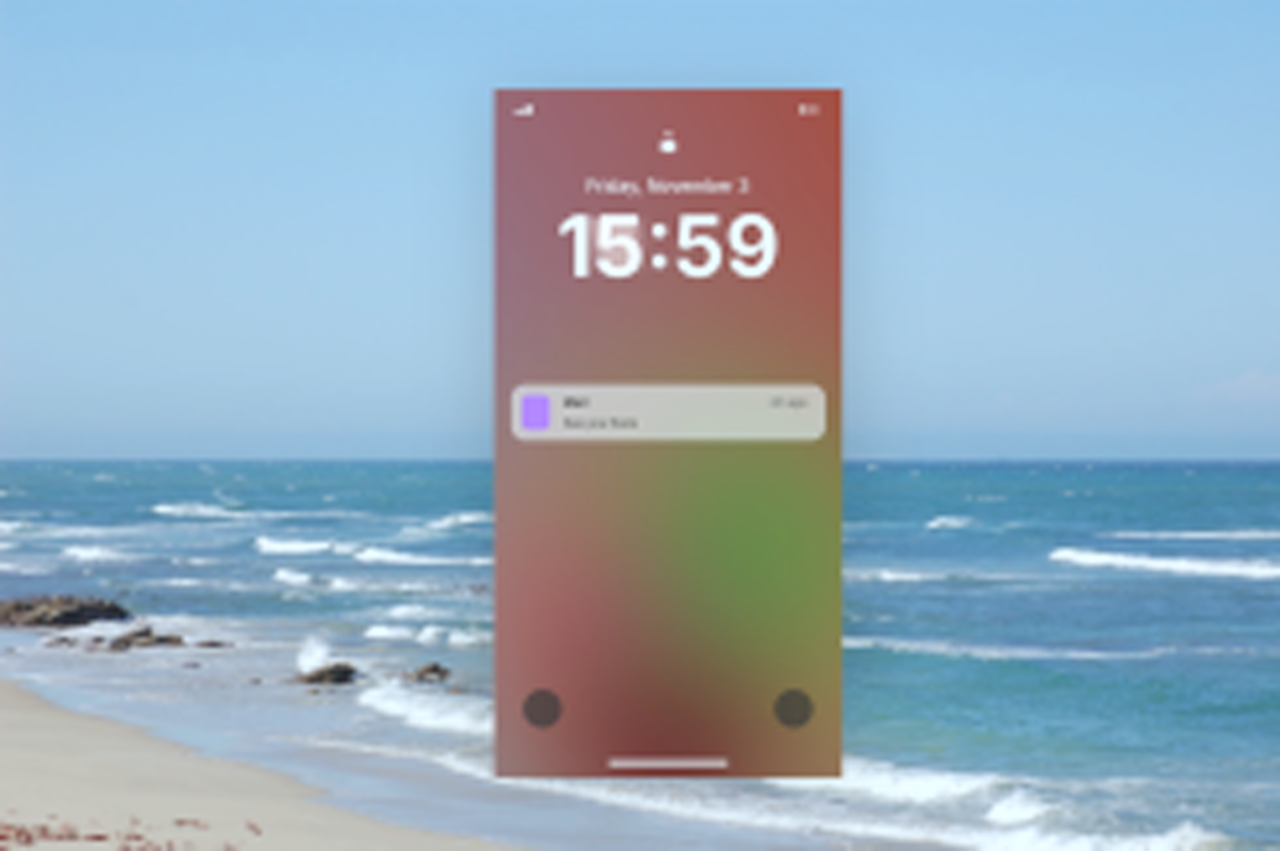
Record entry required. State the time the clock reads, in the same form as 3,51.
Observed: 15,59
